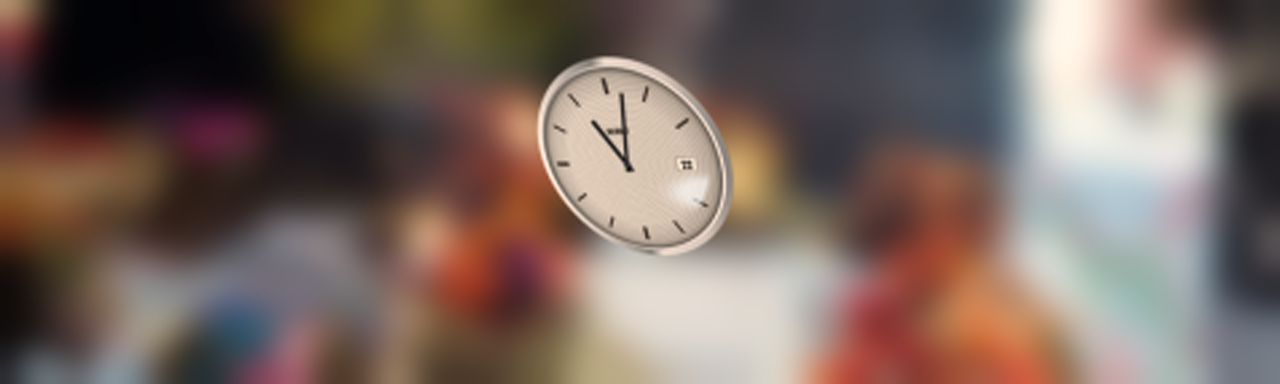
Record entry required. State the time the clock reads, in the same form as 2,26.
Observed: 11,02
